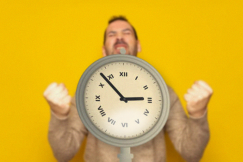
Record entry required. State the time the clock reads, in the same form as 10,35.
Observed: 2,53
